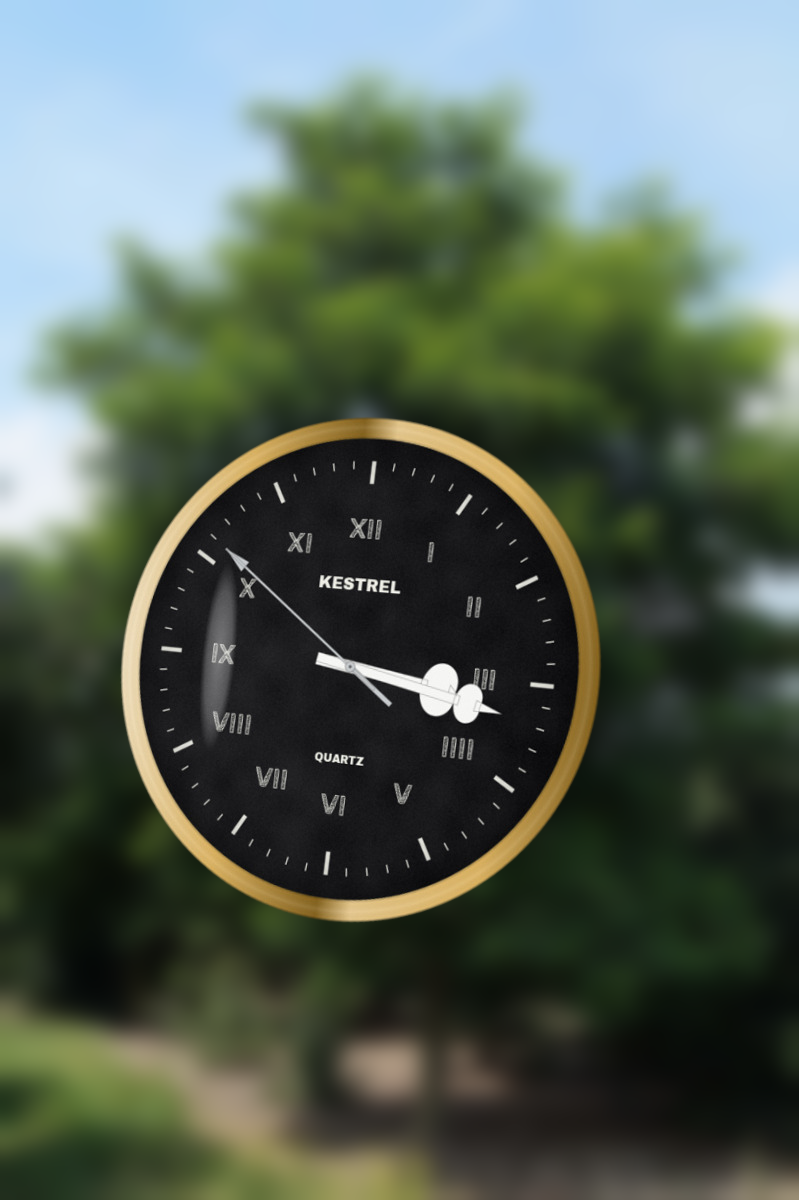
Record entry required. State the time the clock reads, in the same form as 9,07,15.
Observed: 3,16,51
